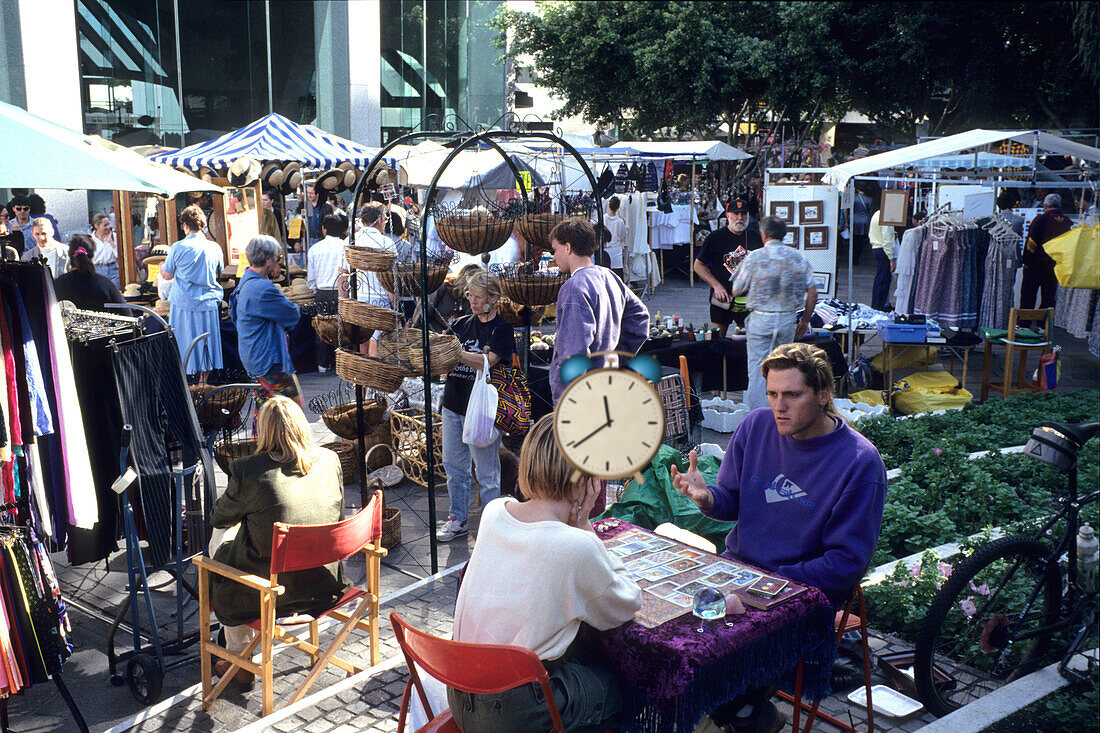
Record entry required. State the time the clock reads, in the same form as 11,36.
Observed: 11,39
